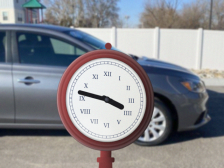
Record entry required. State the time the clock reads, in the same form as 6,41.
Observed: 3,47
